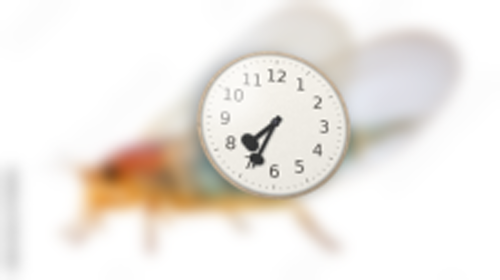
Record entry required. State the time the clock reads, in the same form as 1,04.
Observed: 7,34
